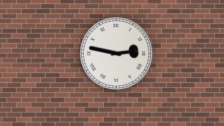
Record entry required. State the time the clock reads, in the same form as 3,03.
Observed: 2,47
